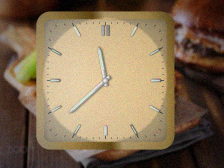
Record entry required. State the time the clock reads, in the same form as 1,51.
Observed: 11,38
